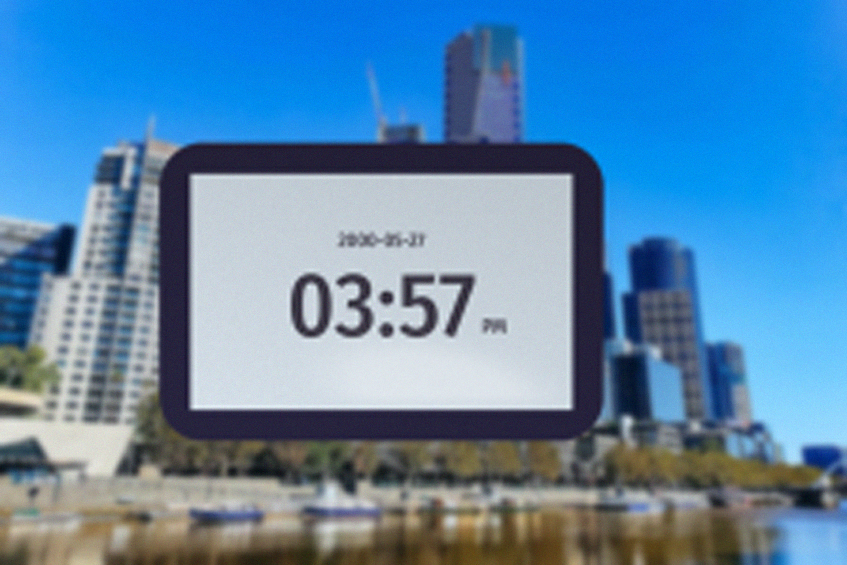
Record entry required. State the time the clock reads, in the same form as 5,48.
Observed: 3,57
